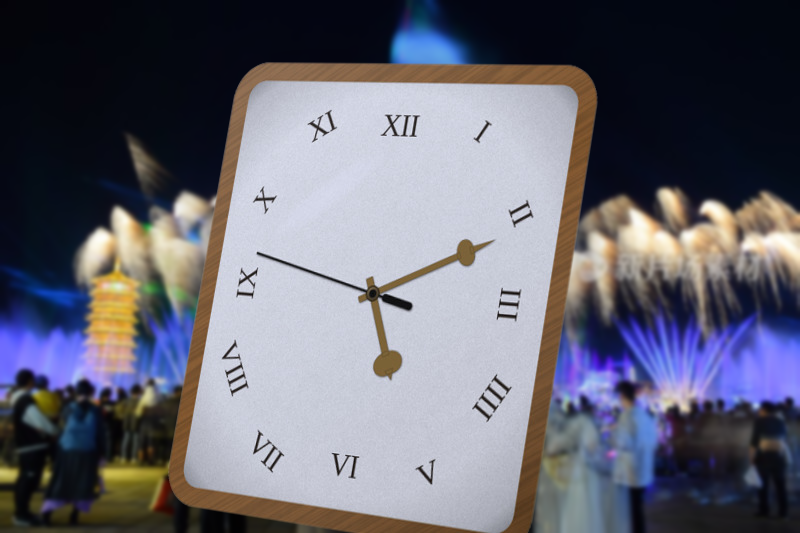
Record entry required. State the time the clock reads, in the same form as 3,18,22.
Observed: 5,10,47
